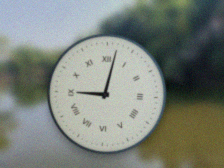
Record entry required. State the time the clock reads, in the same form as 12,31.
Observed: 9,02
